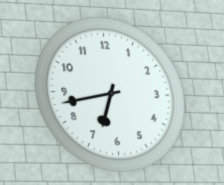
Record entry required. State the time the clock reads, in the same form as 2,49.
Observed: 6,43
